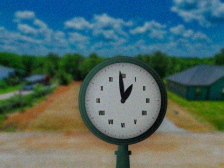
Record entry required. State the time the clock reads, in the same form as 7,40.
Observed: 12,59
